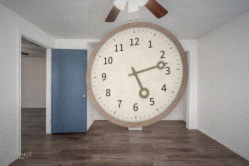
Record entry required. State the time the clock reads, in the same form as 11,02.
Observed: 5,13
